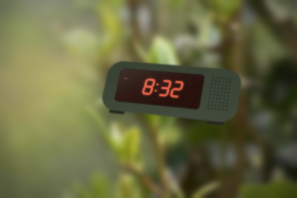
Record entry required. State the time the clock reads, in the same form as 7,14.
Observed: 8,32
